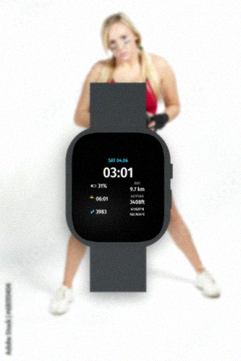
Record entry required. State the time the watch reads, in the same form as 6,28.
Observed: 3,01
